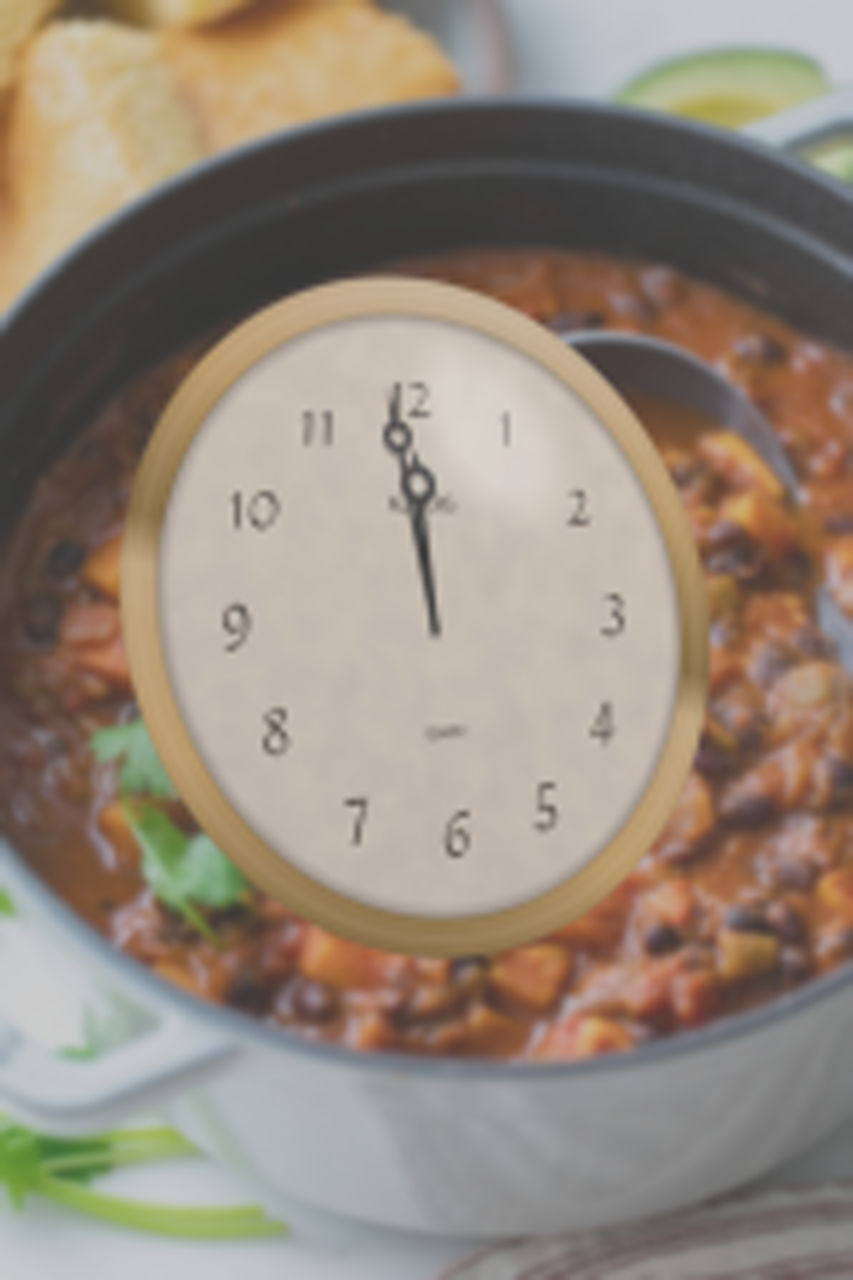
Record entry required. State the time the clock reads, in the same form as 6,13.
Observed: 11,59
